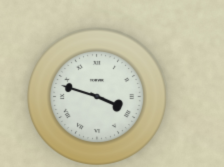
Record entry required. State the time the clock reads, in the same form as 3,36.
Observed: 3,48
